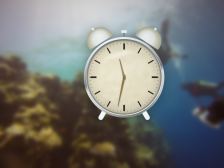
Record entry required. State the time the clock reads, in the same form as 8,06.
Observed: 11,32
